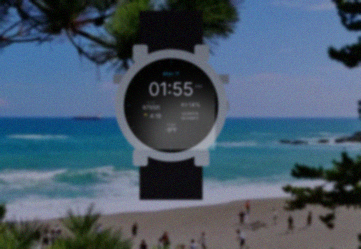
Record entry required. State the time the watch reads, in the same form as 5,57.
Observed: 1,55
